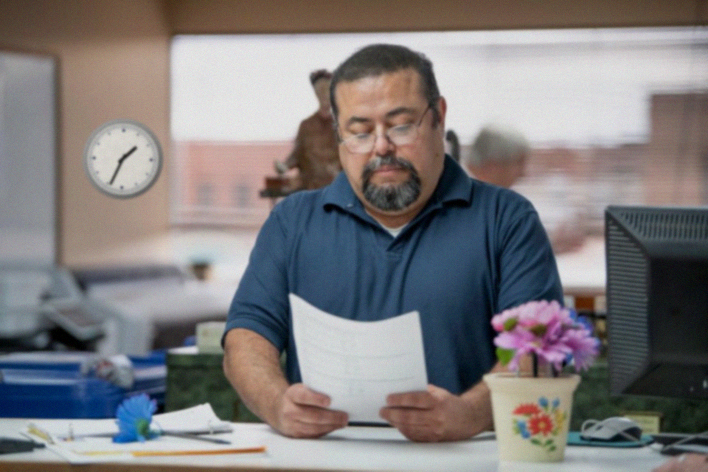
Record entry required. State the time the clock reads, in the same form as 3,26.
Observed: 1,34
